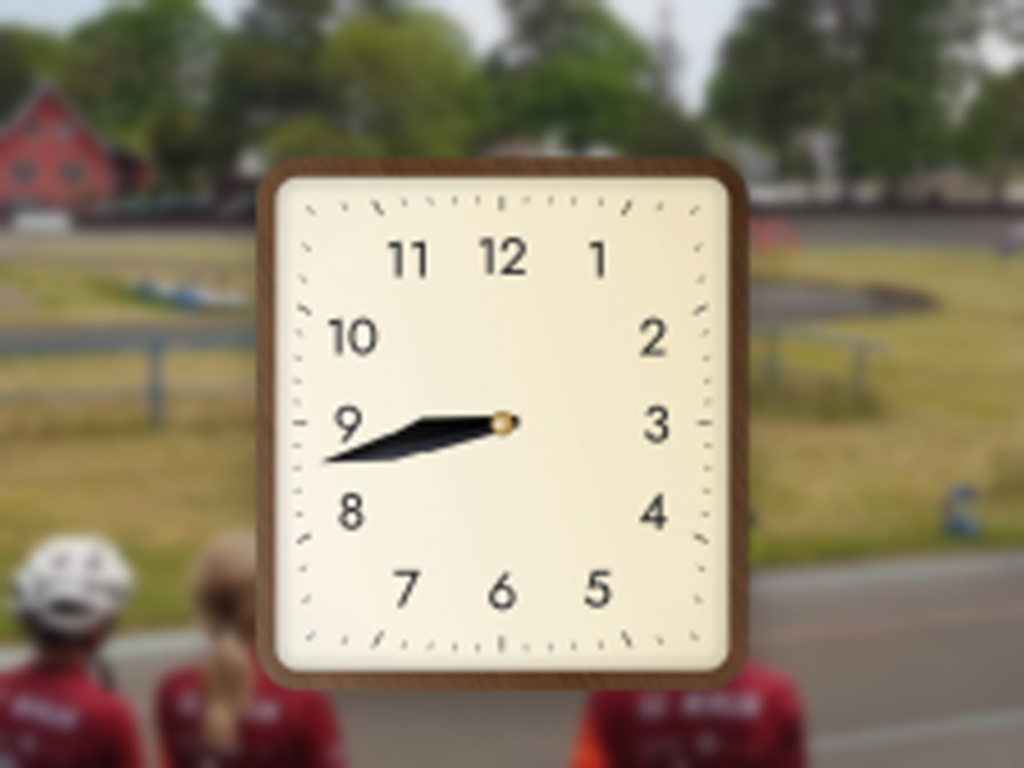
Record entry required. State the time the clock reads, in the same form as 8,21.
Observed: 8,43
